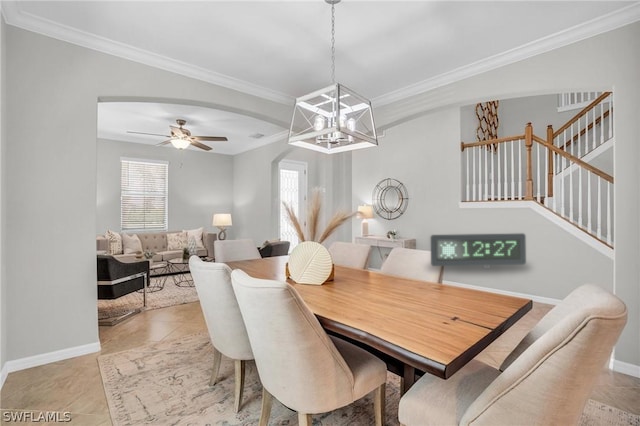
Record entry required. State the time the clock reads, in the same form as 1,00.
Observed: 12,27
